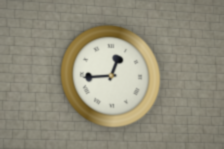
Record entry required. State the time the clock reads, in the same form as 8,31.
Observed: 12,44
